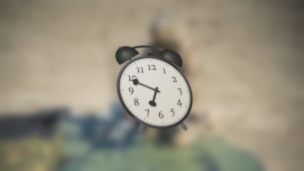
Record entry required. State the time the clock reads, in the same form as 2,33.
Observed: 6,49
